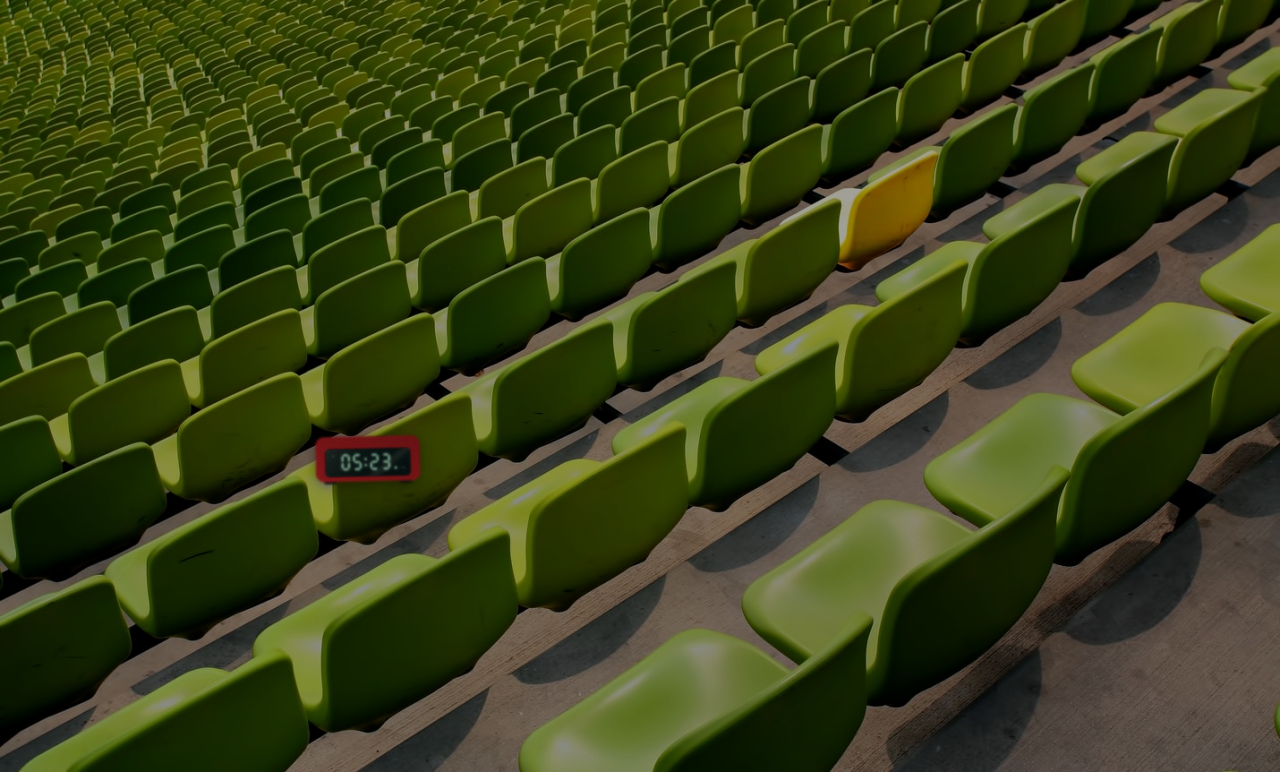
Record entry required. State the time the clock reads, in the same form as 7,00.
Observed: 5,23
